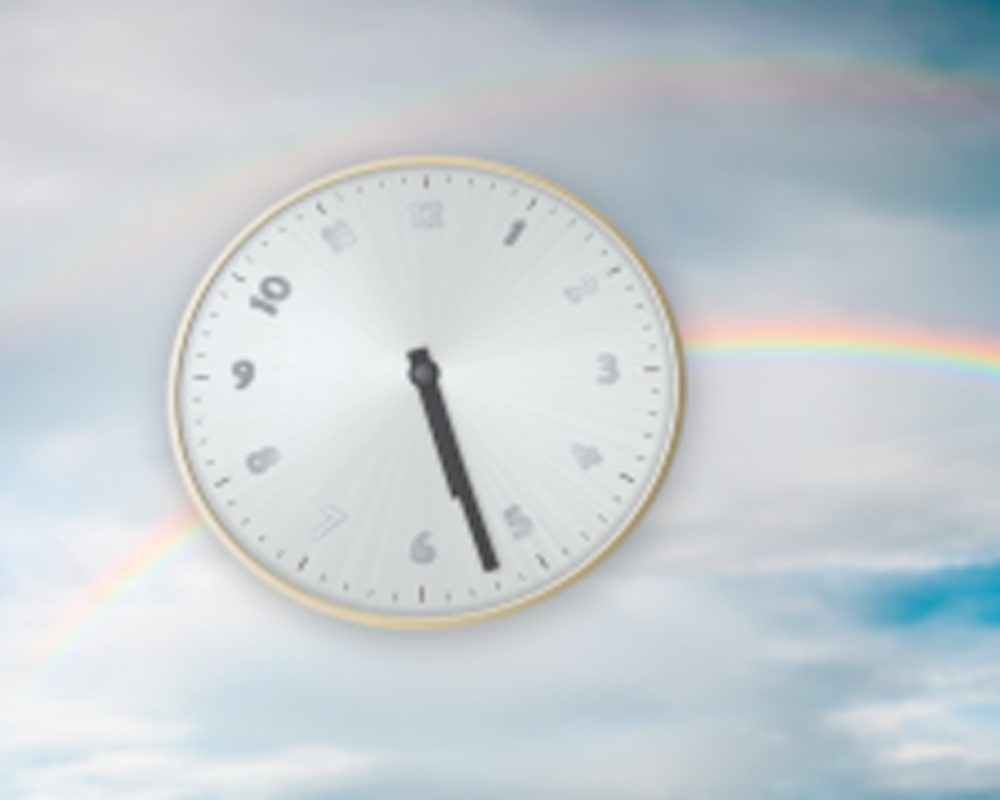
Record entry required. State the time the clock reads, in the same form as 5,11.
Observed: 5,27
